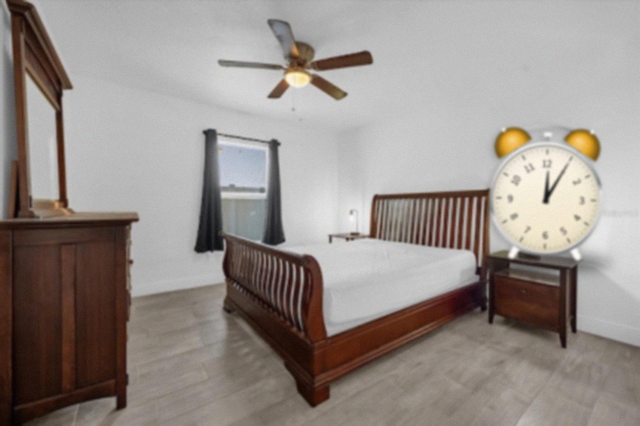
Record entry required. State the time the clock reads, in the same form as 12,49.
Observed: 12,05
